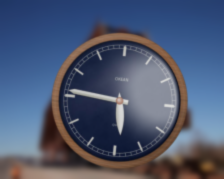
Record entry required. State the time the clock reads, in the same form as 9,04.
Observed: 5,46
